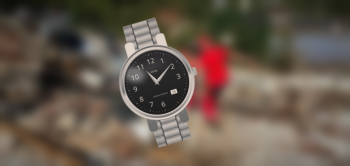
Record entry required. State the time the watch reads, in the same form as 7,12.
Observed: 11,09
